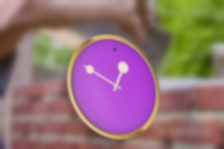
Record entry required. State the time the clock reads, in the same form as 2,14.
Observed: 12,49
